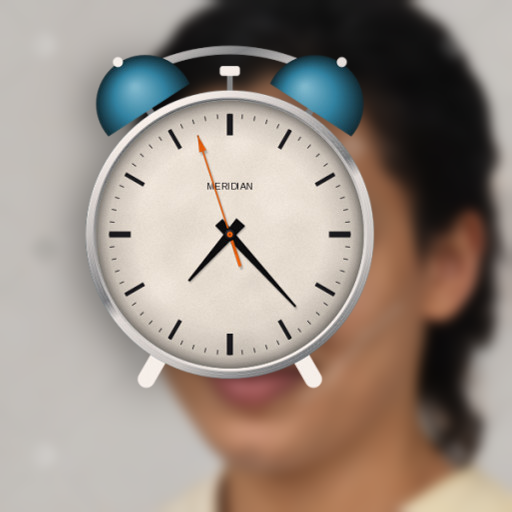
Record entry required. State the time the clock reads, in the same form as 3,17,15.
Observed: 7,22,57
